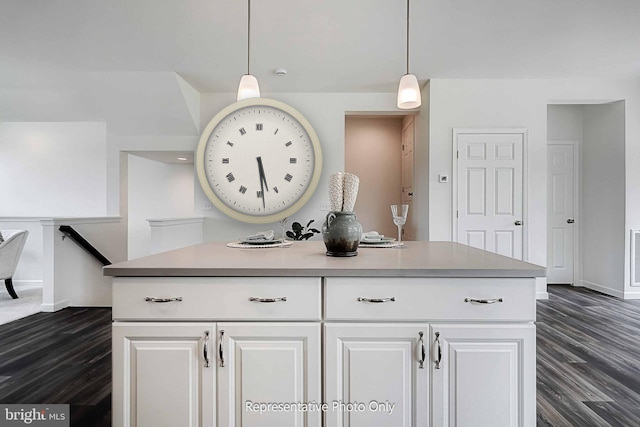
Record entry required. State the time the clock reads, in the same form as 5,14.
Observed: 5,29
